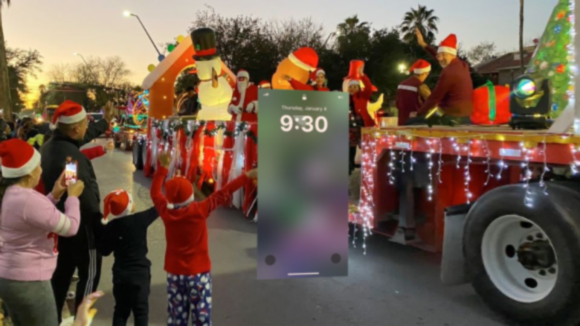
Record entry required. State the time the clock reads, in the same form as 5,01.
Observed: 9,30
